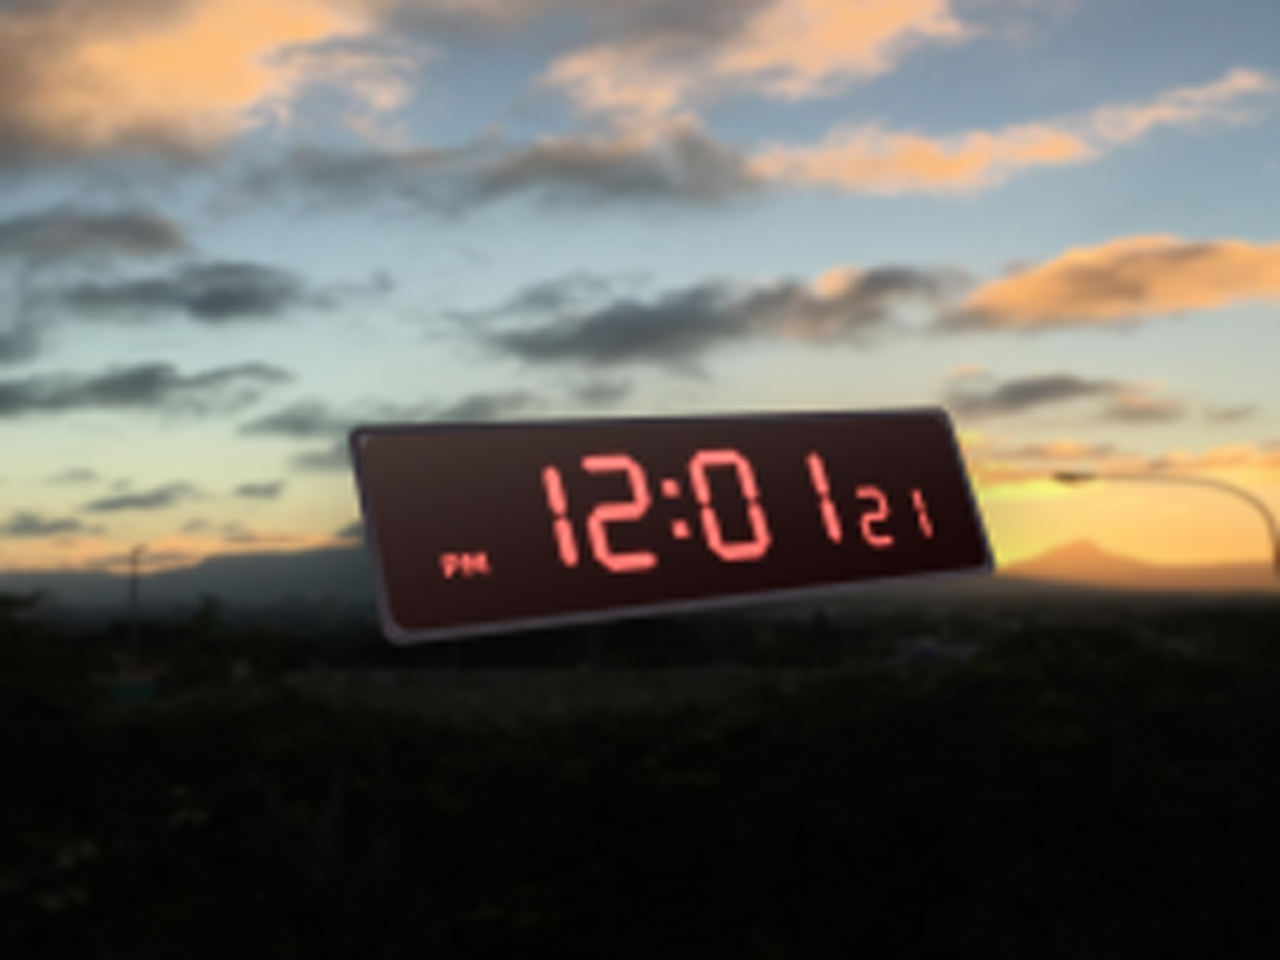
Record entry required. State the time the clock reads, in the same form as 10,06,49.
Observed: 12,01,21
